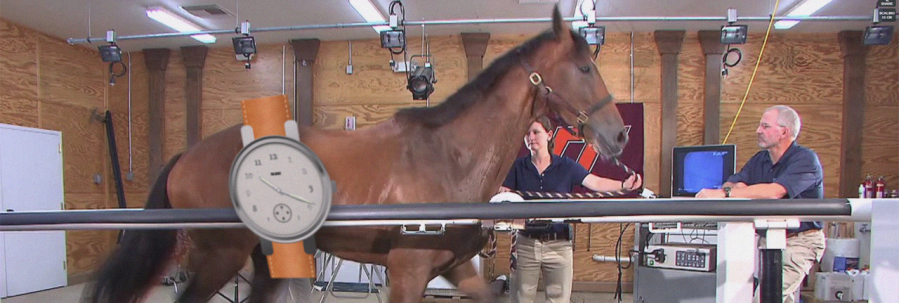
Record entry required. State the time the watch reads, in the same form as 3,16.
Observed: 10,19
